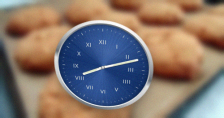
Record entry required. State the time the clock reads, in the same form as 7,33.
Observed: 8,12
